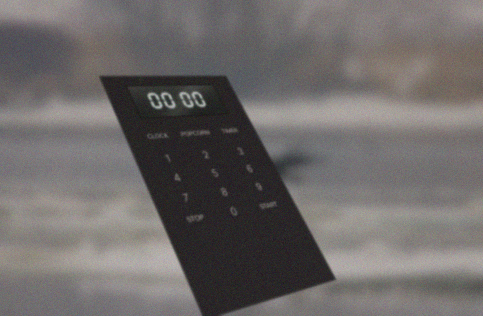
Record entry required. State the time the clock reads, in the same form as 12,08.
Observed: 0,00
